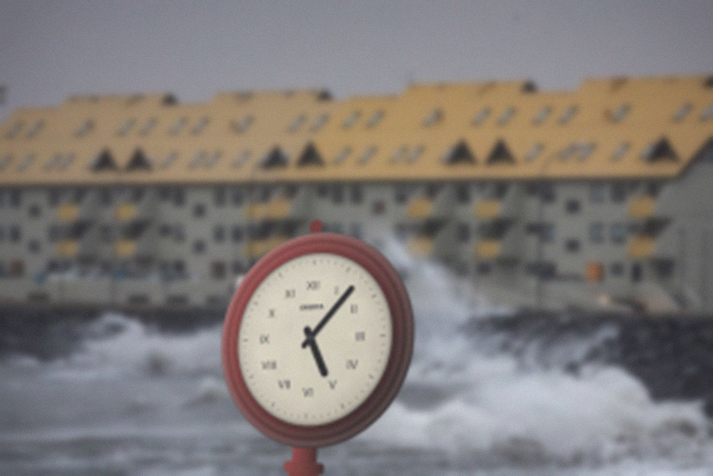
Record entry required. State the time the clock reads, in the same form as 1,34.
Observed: 5,07
